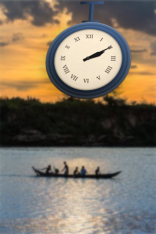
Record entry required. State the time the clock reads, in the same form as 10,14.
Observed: 2,10
